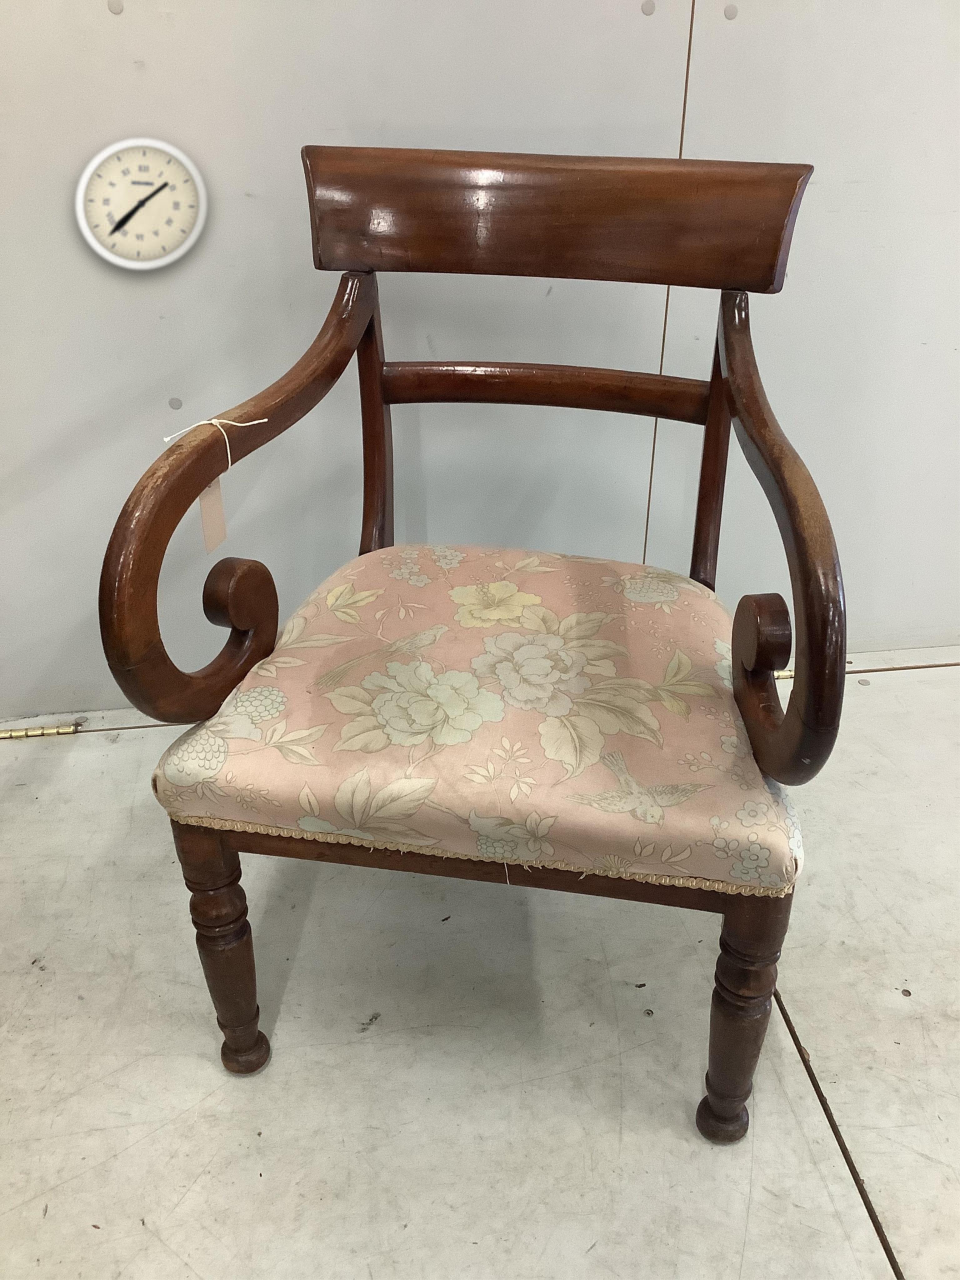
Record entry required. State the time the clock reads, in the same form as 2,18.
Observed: 1,37
